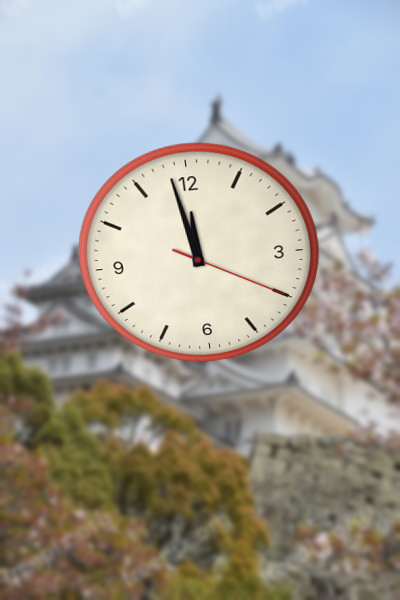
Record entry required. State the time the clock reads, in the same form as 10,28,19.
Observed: 11,58,20
